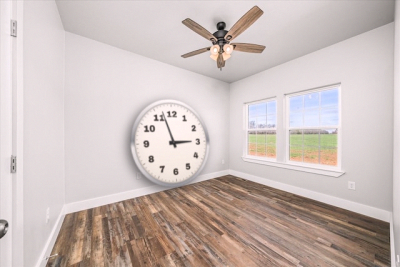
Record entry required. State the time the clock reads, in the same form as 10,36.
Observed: 2,57
